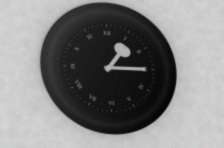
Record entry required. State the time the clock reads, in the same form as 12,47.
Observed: 1,15
